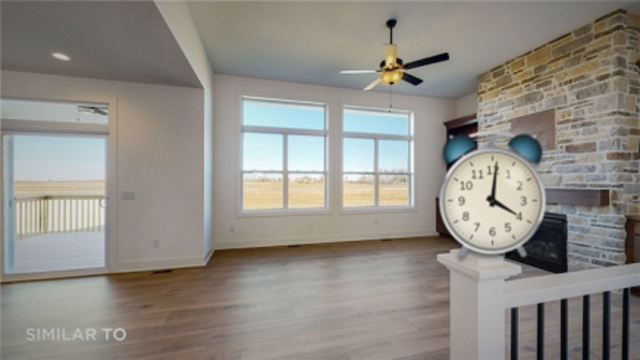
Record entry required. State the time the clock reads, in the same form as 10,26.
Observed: 4,01
